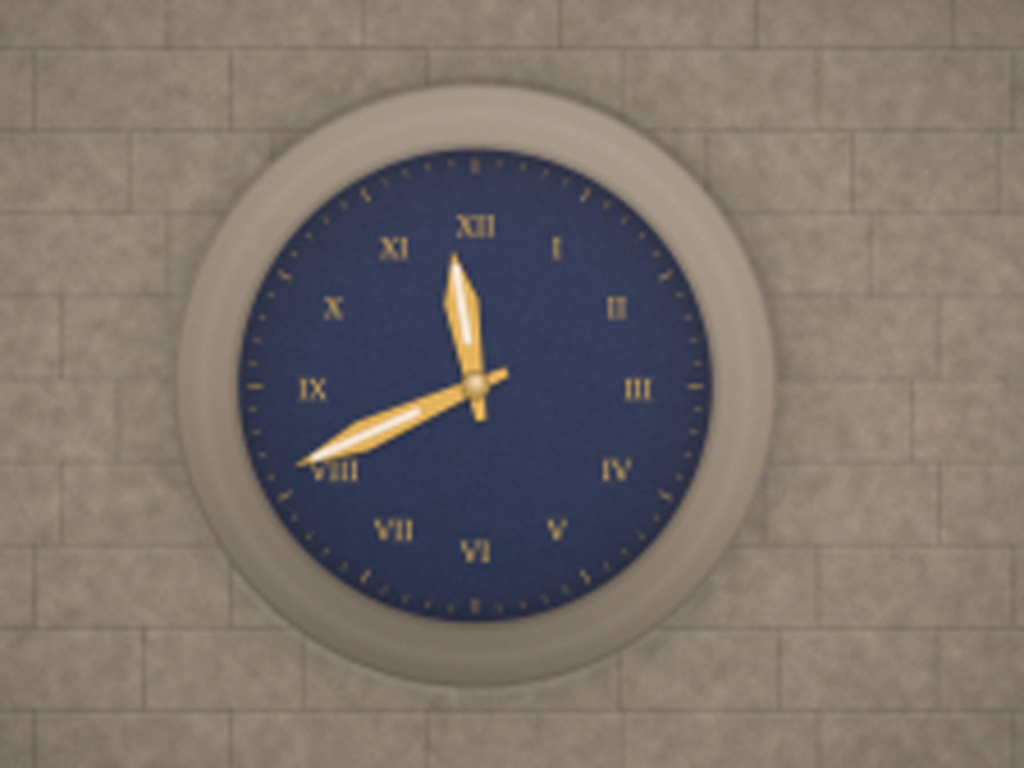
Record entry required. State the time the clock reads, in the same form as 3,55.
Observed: 11,41
